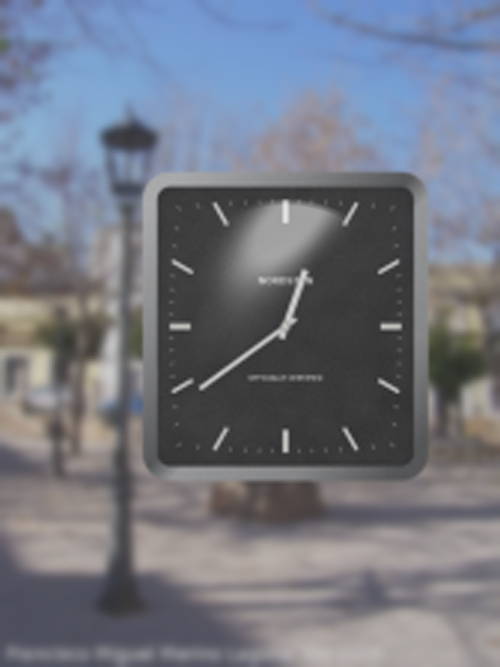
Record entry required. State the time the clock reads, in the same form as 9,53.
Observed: 12,39
